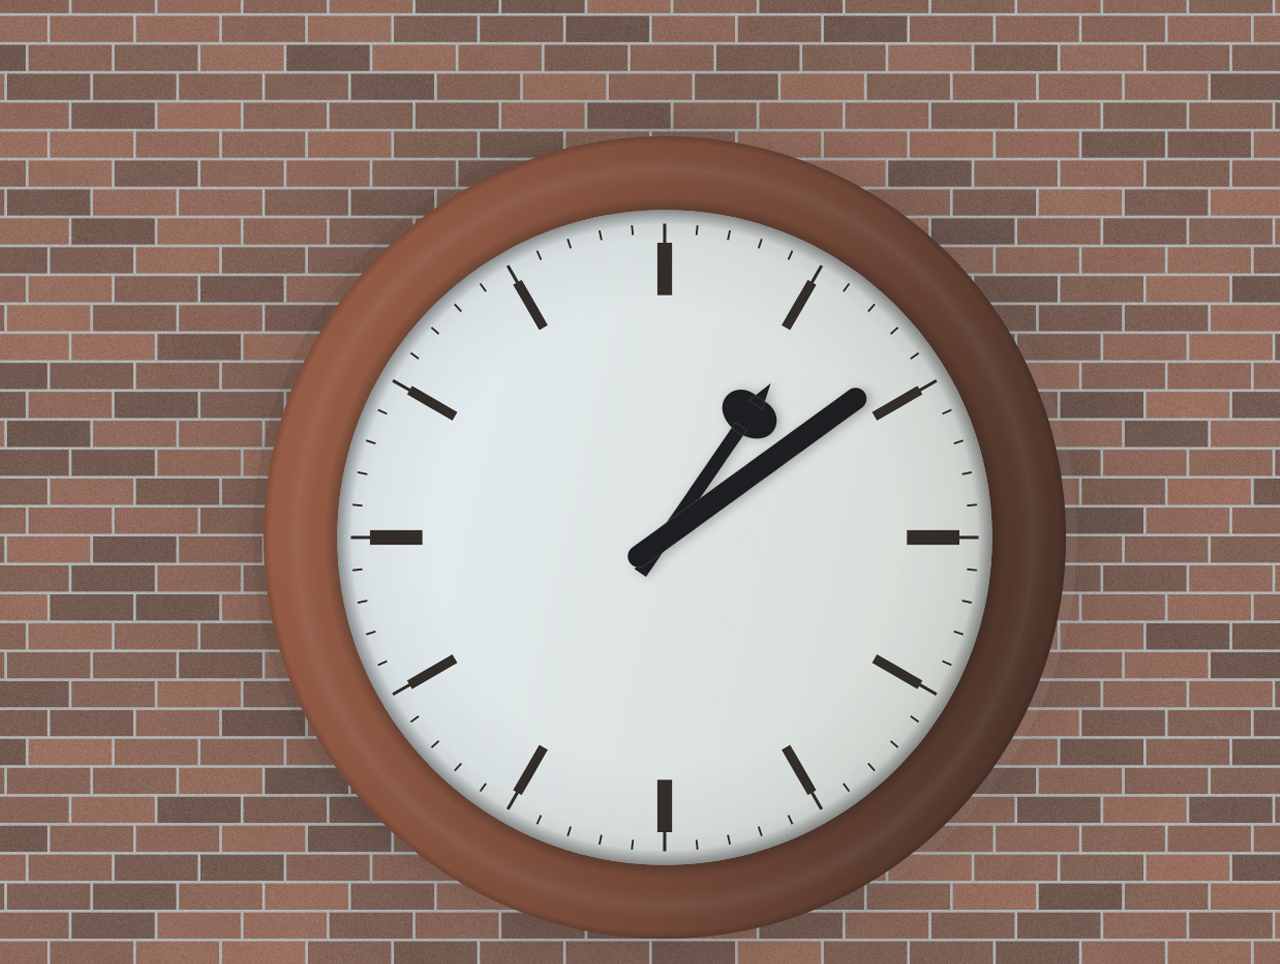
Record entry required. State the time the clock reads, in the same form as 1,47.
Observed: 1,09
